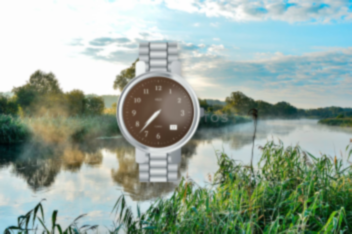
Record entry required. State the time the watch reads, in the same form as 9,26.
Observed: 7,37
